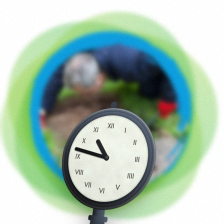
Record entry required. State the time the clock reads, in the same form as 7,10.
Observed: 10,47
